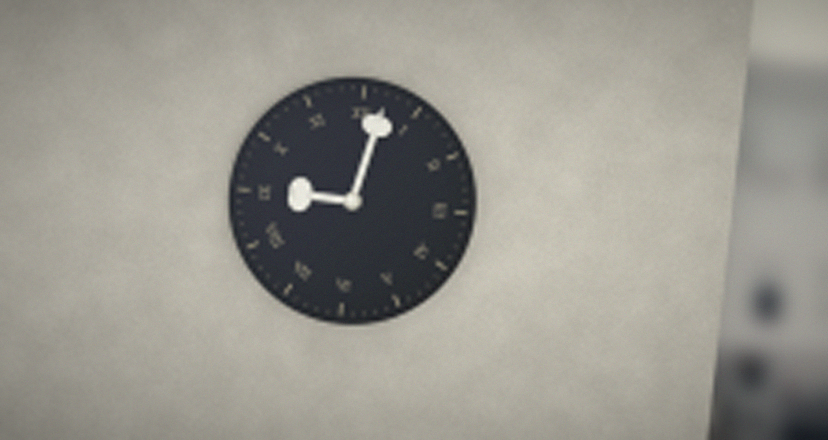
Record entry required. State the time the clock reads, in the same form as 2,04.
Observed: 9,02
